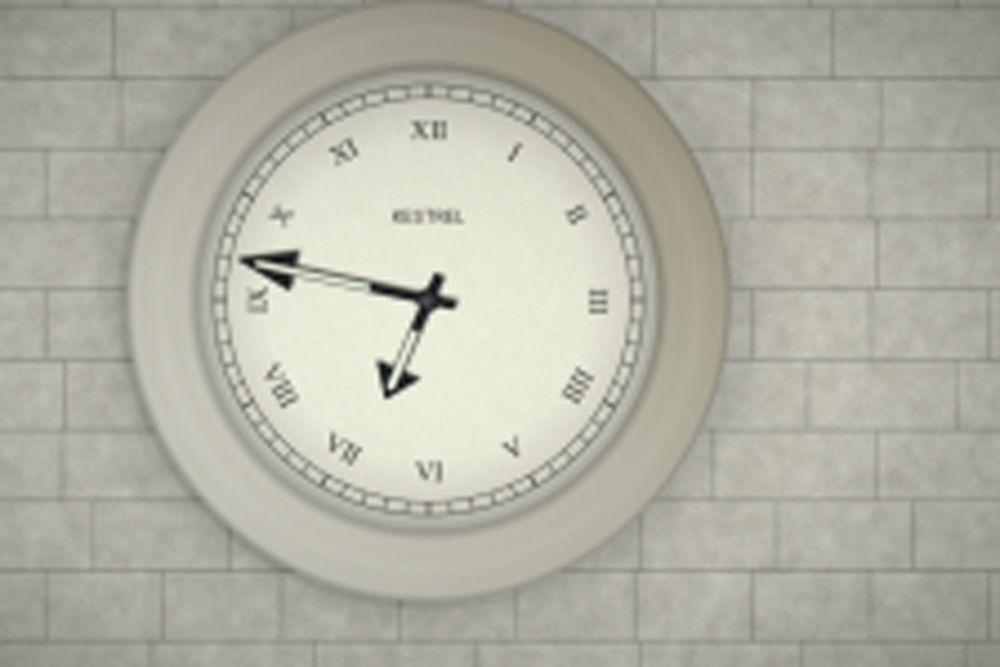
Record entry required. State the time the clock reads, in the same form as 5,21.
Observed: 6,47
